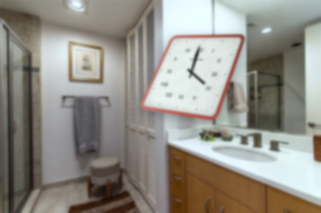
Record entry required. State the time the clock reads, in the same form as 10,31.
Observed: 3,59
